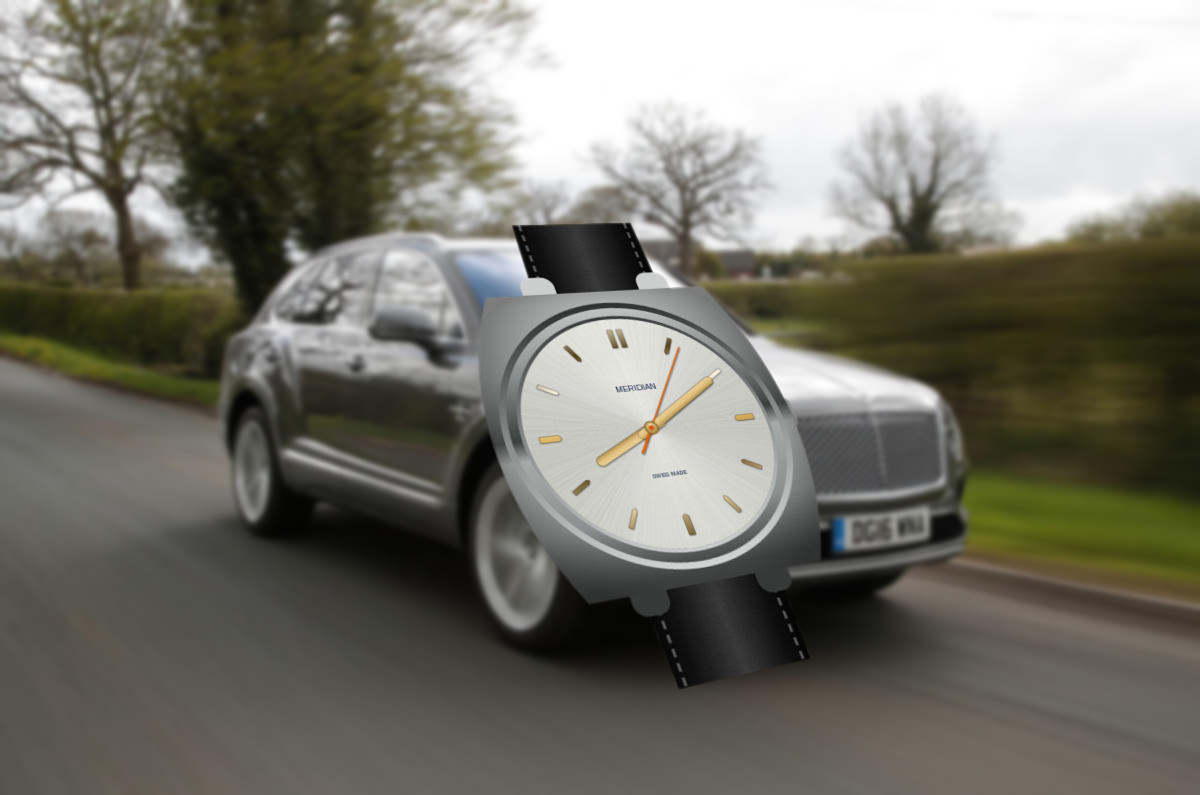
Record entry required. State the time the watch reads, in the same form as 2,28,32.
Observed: 8,10,06
